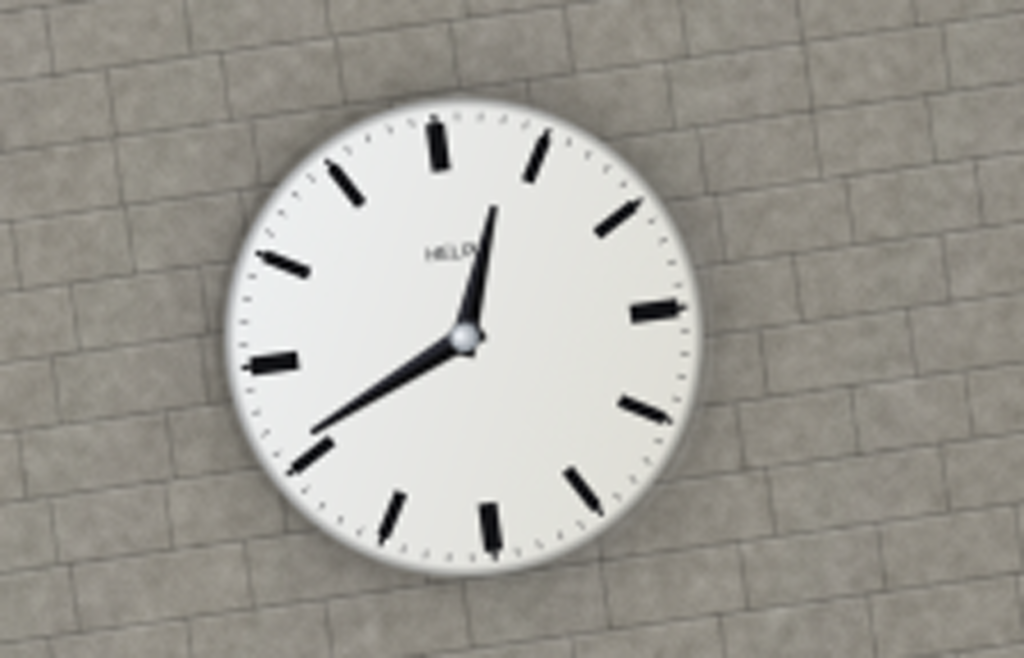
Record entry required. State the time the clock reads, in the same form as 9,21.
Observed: 12,41
